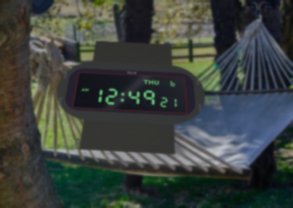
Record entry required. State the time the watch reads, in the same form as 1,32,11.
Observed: 12,49,21
